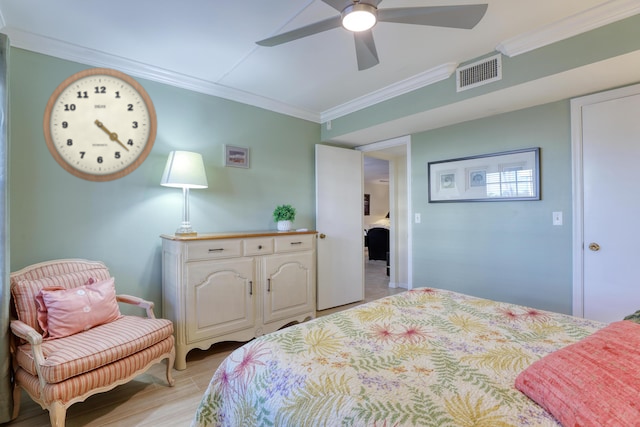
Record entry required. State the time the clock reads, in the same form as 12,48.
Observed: 4,22
